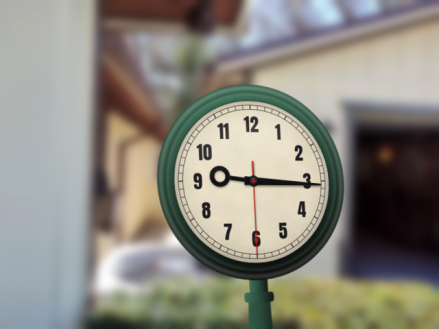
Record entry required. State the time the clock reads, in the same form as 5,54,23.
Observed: 9,15,30
